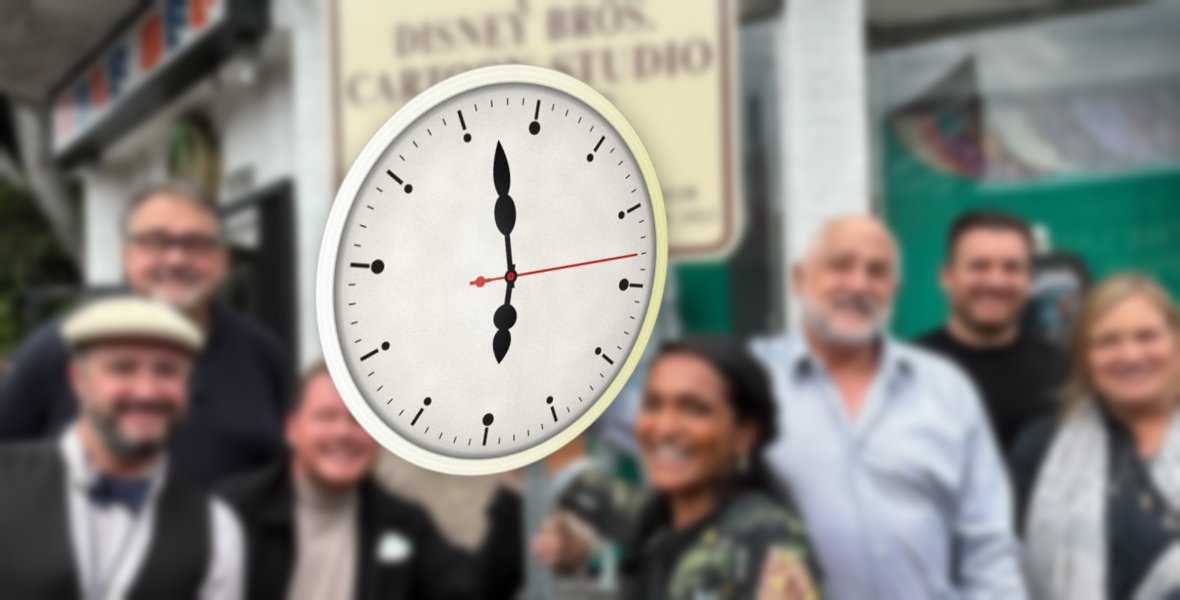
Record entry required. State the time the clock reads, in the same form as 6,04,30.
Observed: 5,57,13
